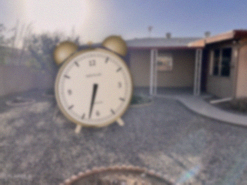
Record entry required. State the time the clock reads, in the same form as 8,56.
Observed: 6,33
